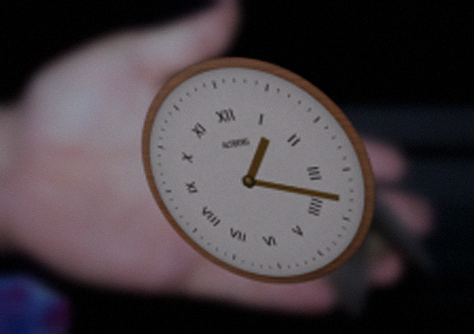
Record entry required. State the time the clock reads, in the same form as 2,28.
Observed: 1,18
